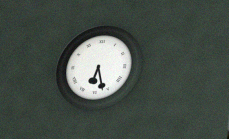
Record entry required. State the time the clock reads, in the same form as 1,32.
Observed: 6,27
